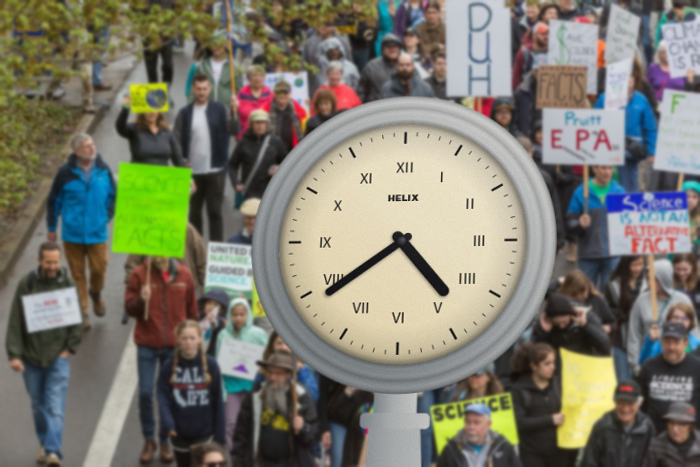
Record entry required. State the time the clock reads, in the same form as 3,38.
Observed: 4,39
